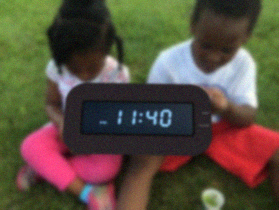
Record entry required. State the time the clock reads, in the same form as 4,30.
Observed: 11,40
